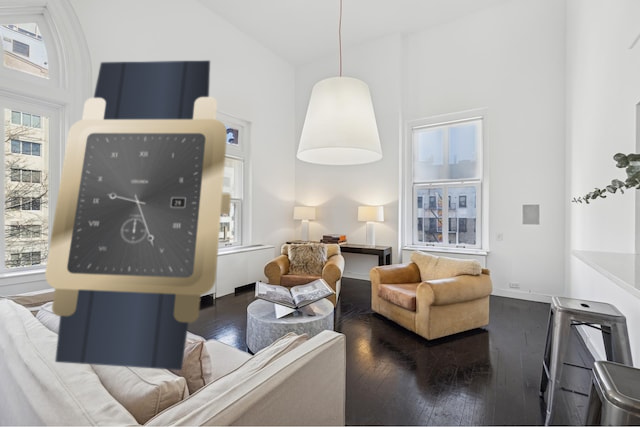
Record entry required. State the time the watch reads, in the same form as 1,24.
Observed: 9,26
